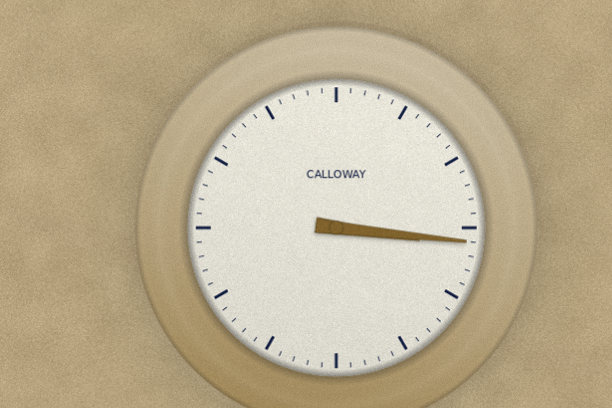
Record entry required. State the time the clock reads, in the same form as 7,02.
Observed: 3,16
